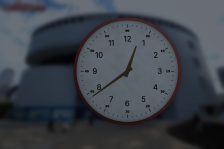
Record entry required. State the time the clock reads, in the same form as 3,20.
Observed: 12,39
